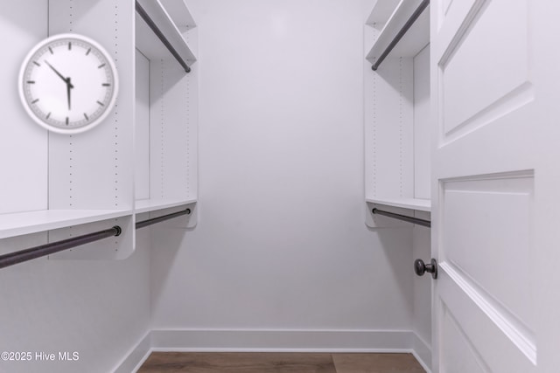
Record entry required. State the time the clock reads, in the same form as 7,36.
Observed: 5,52
